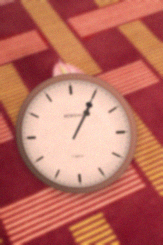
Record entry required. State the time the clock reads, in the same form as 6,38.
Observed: 1,05
